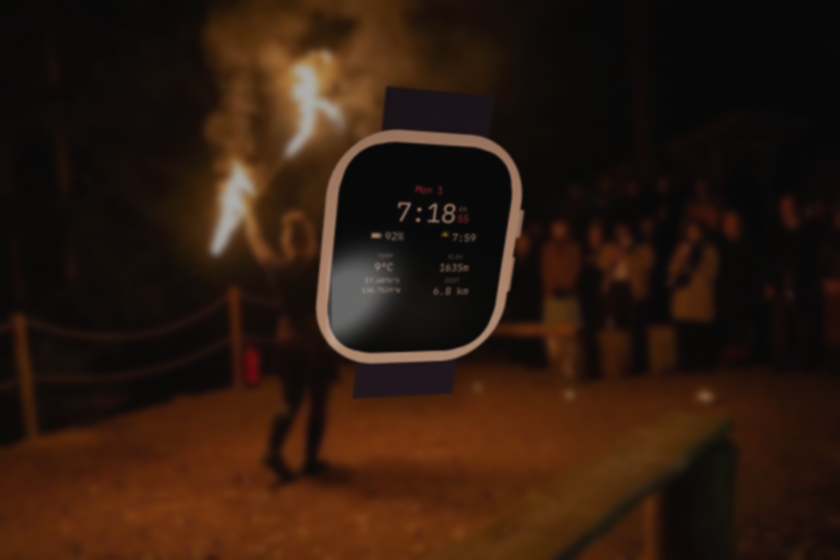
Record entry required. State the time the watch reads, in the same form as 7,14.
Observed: 7,18
